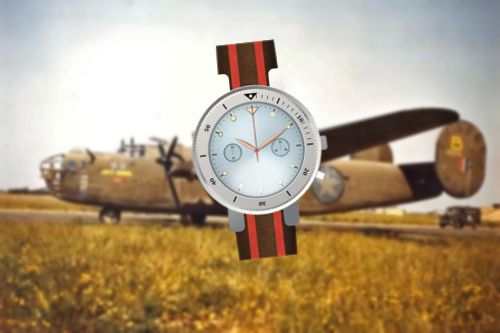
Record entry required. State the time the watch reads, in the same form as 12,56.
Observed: 10,10
